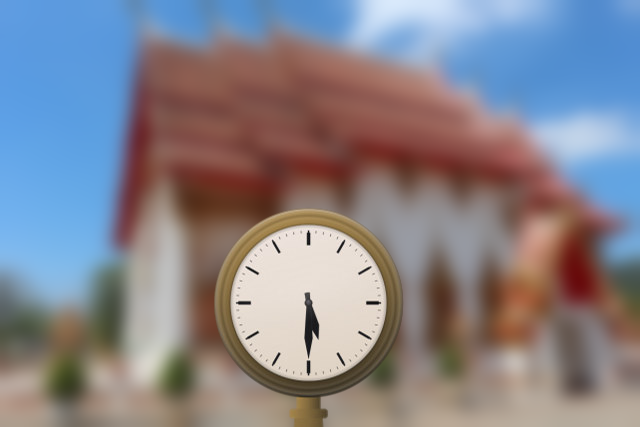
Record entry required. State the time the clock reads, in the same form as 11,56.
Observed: 5,30
